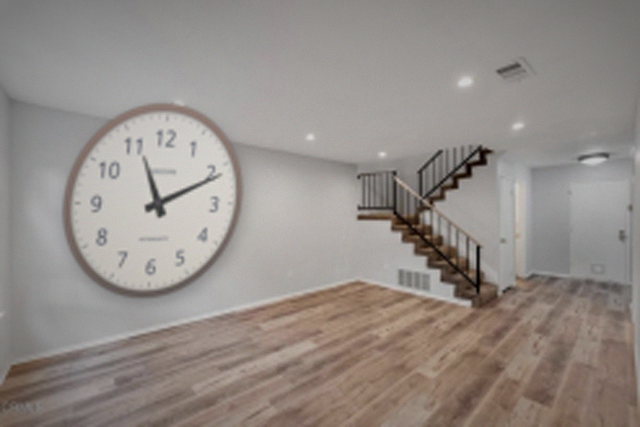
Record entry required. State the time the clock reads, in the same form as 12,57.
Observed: 11,11
